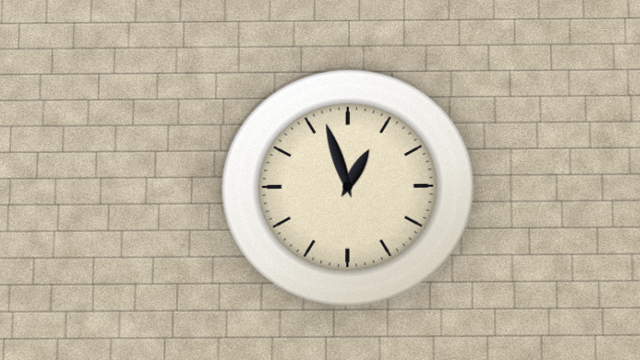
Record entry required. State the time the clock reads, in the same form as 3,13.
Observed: 12,57
